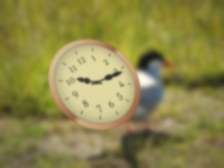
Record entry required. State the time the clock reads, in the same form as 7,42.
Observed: 10,16
